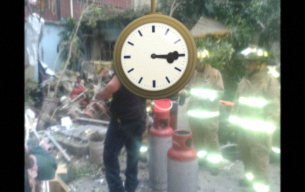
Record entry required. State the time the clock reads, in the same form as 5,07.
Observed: 3,15
